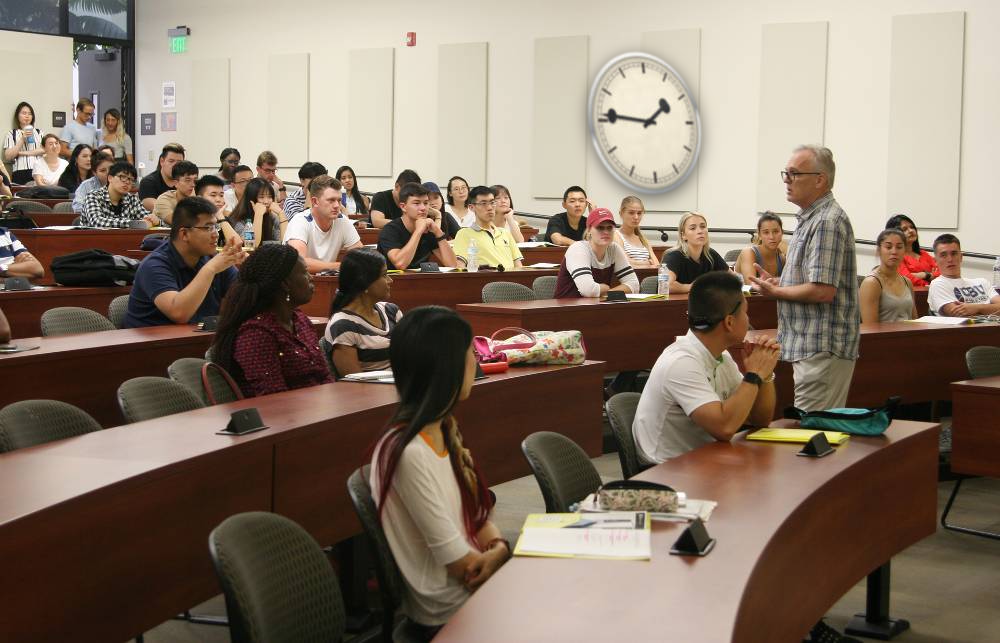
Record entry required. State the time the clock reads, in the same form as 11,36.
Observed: 1,46
